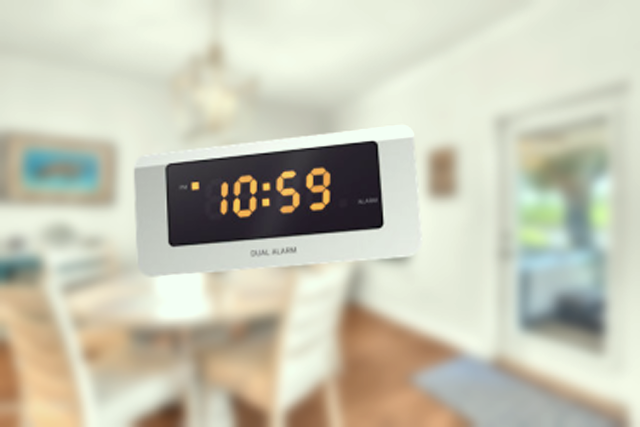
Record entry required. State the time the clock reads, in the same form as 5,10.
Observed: 10,59
